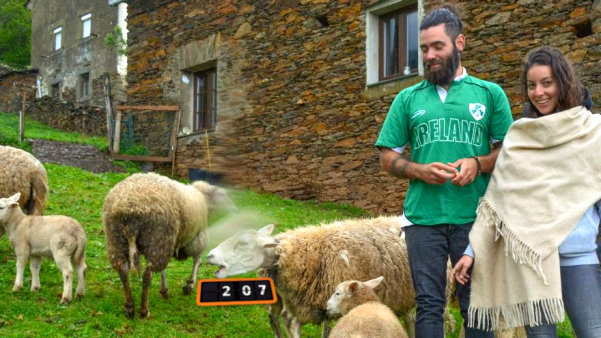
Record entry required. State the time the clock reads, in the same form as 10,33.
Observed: 2,07
